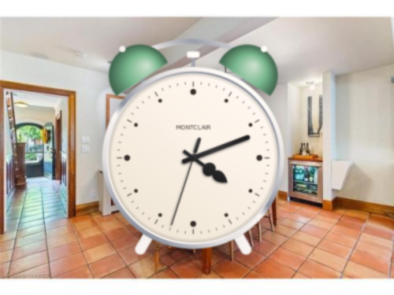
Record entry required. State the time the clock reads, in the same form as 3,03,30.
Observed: 4,11,33
